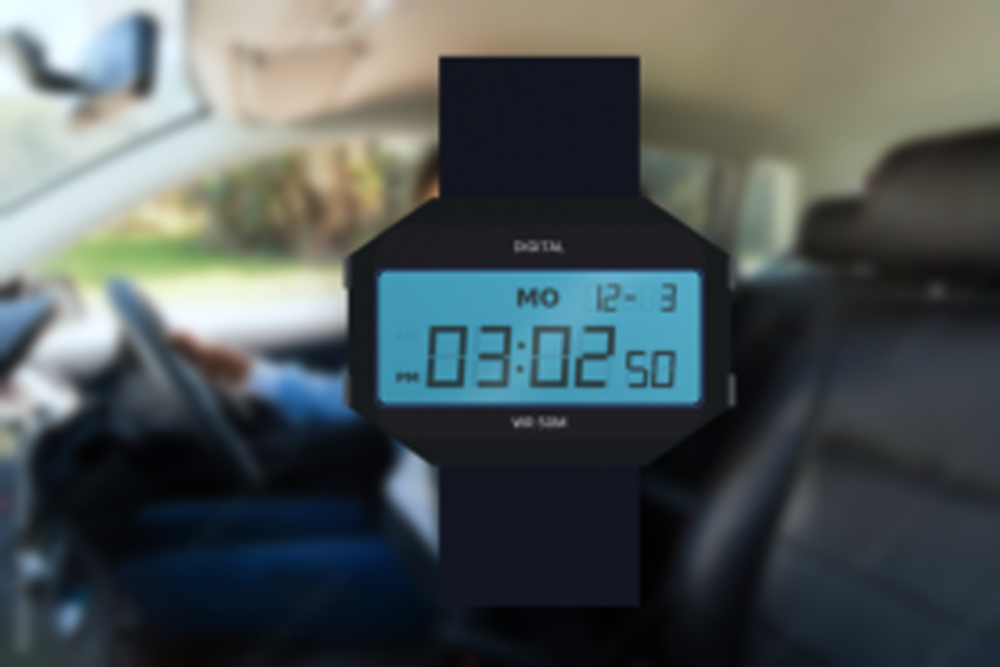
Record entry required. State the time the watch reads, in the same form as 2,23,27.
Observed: 3,02,50
